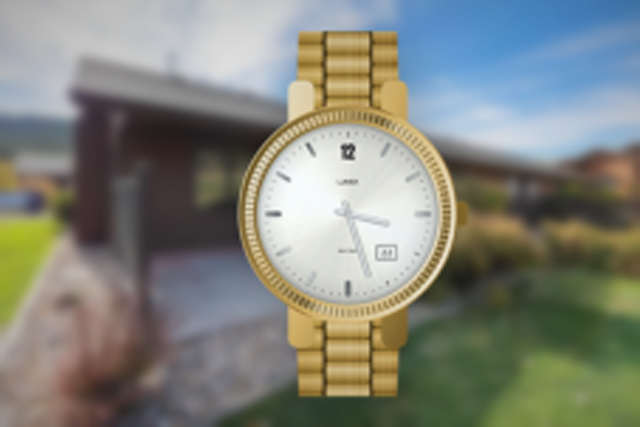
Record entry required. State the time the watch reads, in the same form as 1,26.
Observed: 3,27
